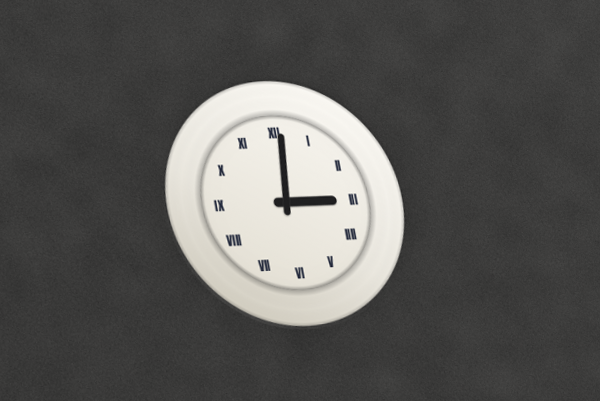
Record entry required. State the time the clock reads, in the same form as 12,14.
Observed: 3,01
